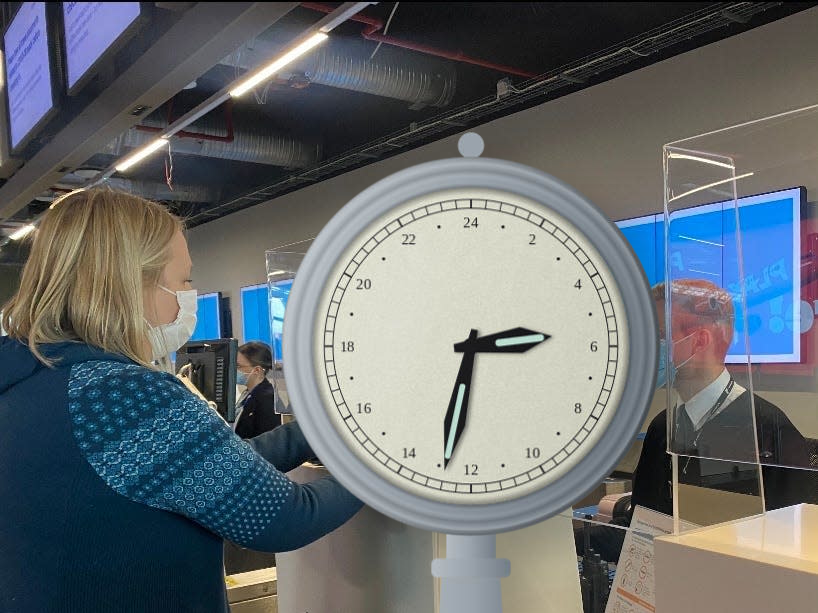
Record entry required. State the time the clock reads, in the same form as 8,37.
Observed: 5,32
